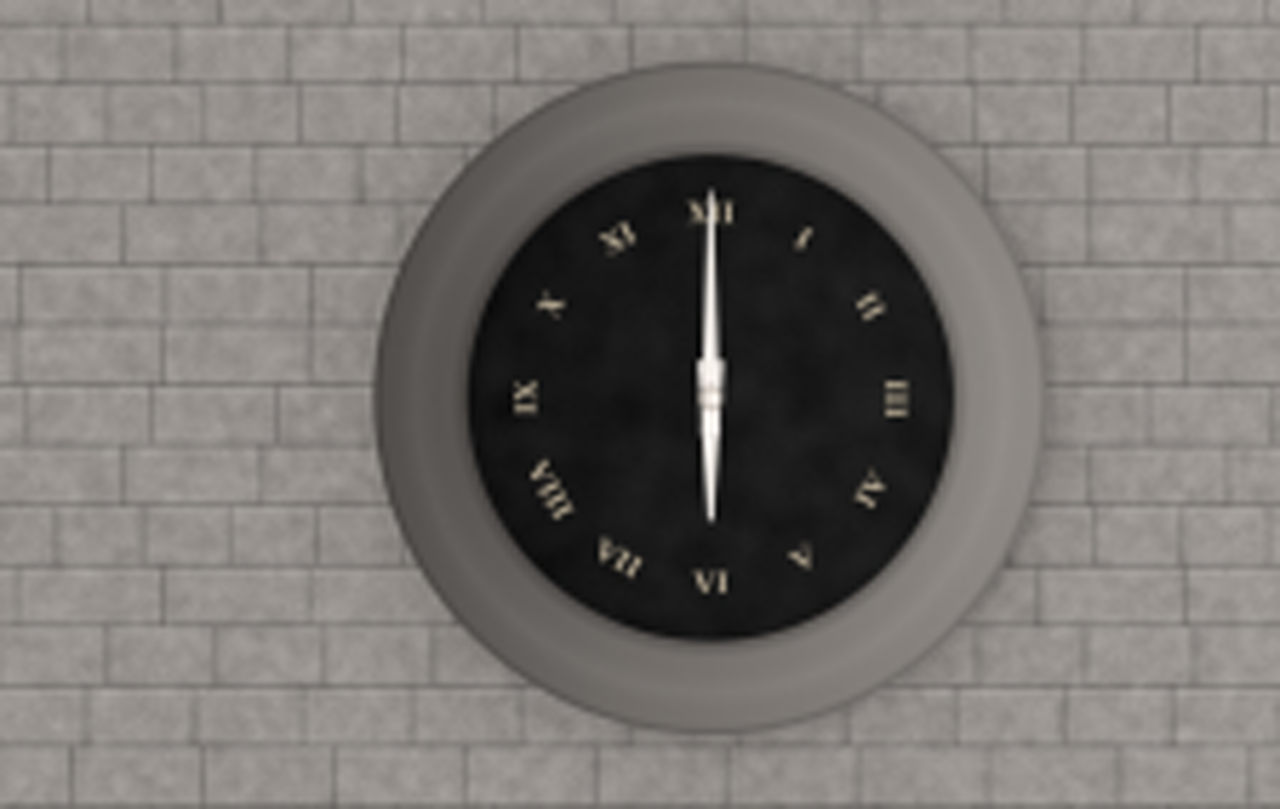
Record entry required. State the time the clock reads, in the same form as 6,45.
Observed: 6,00
